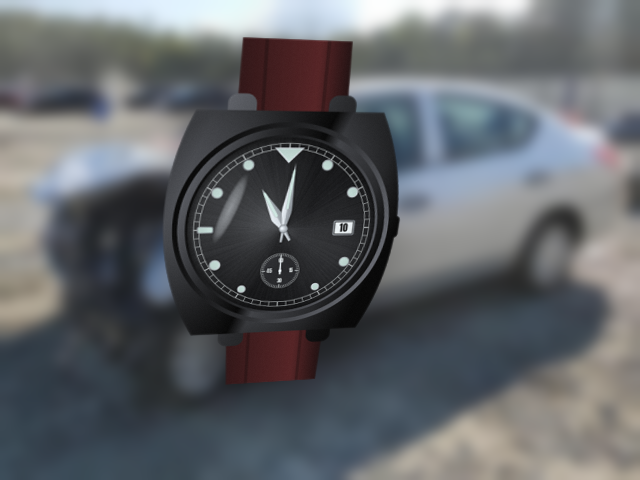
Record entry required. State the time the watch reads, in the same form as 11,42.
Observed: 11,01
